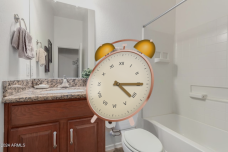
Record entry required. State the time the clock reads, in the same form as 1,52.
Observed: 4,15
